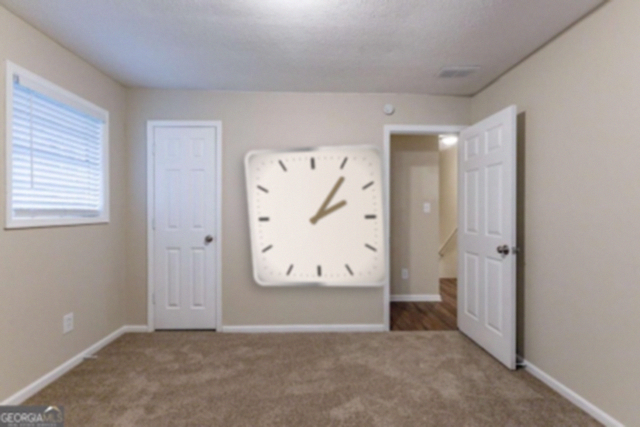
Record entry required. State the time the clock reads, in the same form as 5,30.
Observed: 2,06
